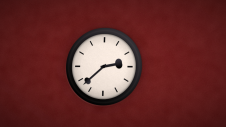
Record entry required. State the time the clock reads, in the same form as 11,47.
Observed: 2,38
